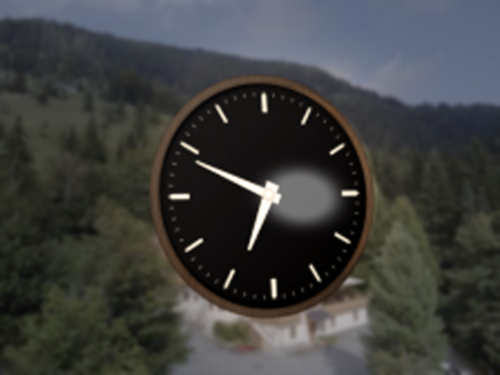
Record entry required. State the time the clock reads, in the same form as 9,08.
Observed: 6,49
